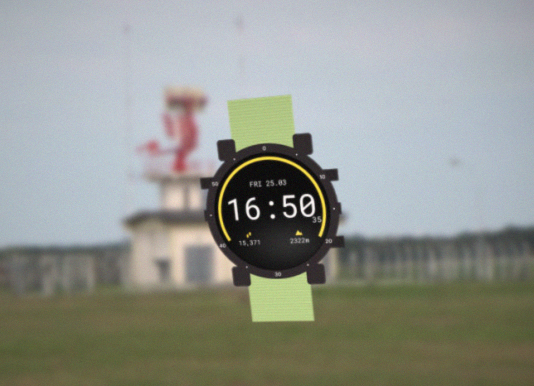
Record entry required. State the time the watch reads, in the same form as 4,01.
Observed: 16,50
